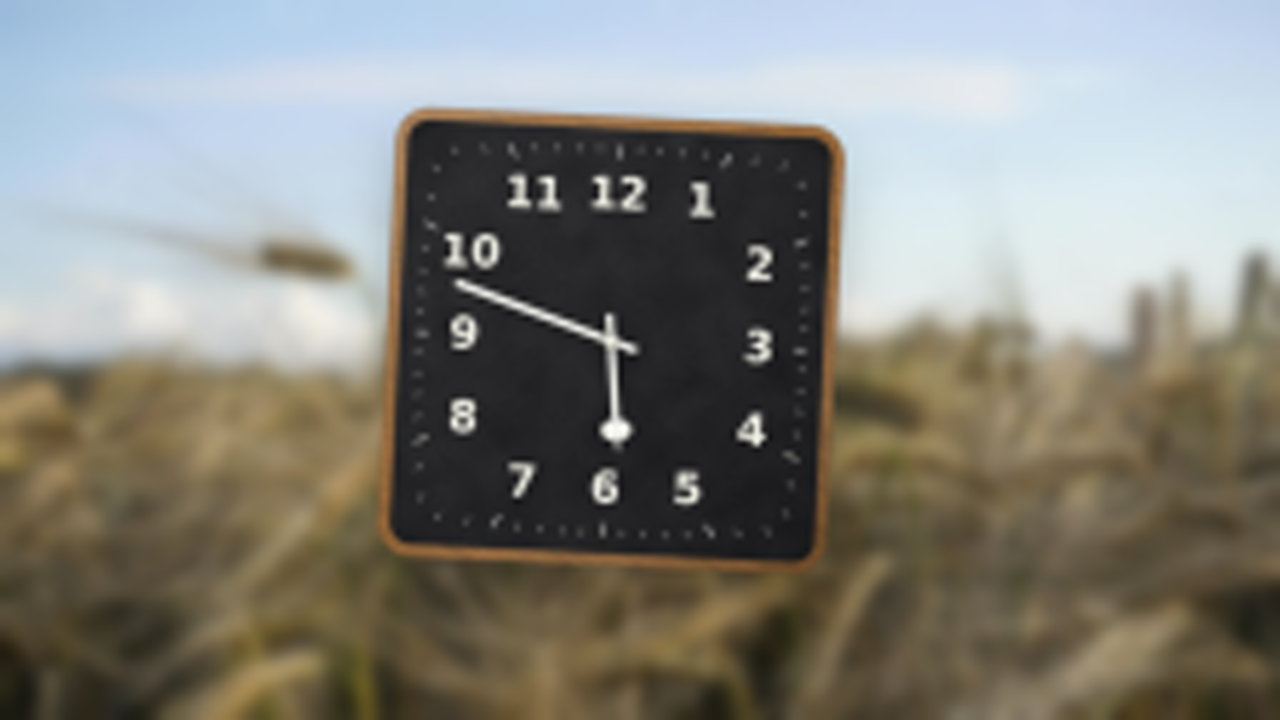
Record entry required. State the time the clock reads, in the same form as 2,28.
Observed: 5,48
